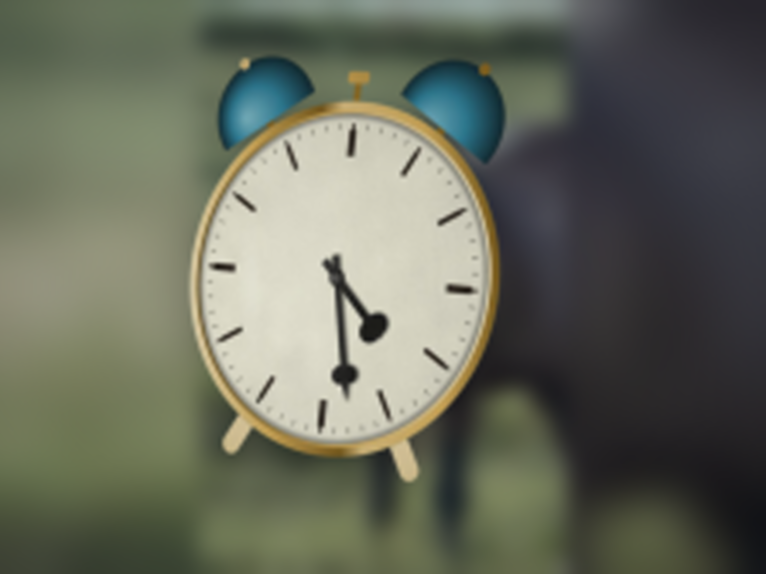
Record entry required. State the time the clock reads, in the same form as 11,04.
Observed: 4,28
